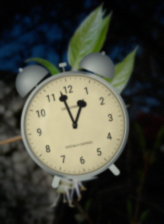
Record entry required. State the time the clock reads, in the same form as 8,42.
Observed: 12,58
